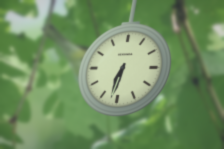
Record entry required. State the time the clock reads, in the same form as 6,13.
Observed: 6,32
